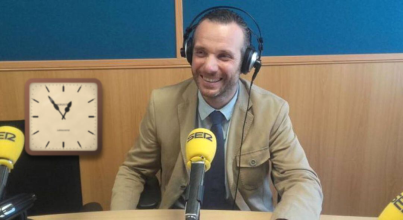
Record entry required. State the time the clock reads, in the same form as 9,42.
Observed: 12,54
